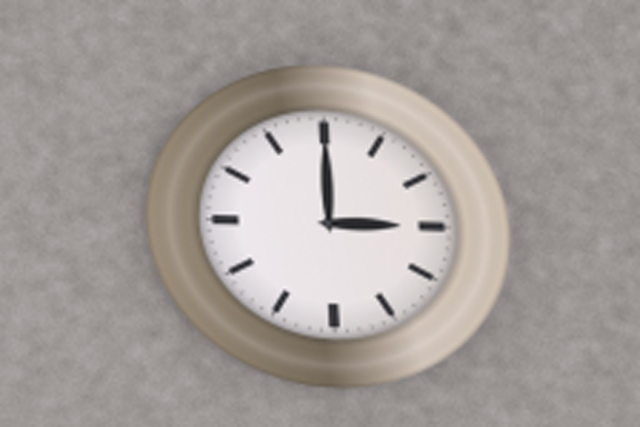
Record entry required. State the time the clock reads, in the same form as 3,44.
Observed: 3,00
